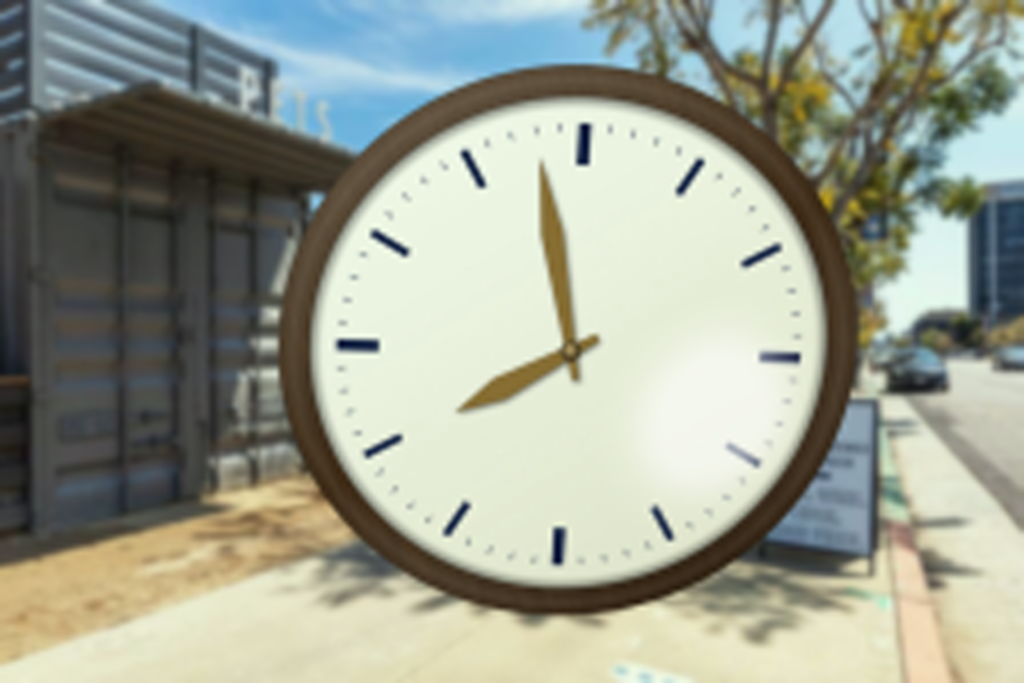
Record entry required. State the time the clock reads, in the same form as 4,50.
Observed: 7,58
